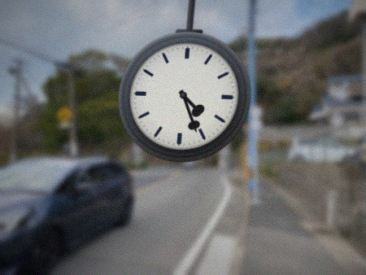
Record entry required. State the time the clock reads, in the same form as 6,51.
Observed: 4,26
